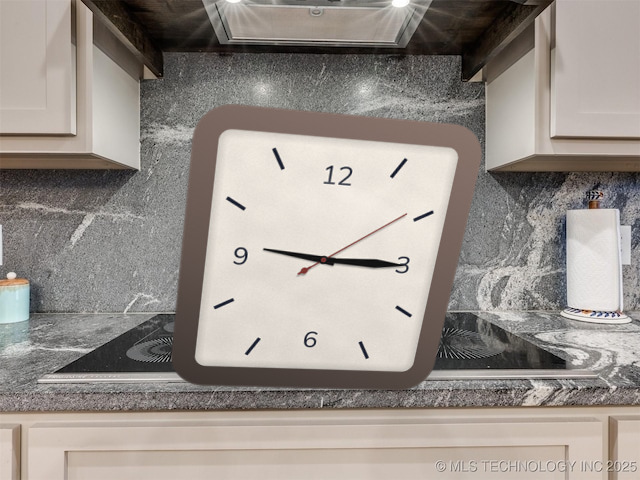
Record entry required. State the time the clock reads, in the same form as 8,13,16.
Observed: 9,15,09
